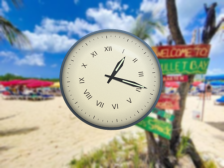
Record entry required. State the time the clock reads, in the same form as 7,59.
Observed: 1,19
